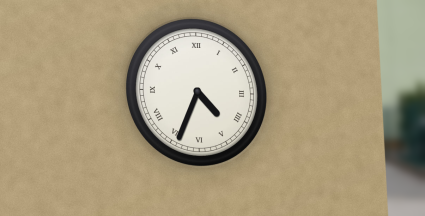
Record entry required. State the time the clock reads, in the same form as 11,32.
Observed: 4,34
